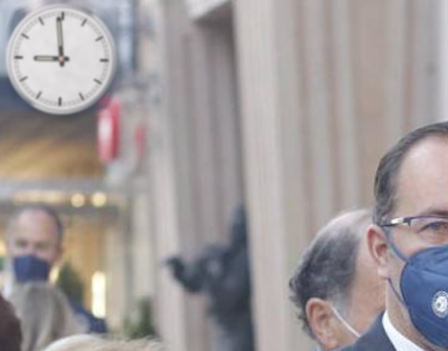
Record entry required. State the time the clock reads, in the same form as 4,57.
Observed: 8,59
